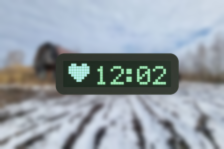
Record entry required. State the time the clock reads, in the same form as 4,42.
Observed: 12,02
